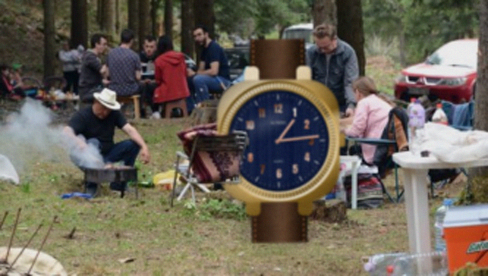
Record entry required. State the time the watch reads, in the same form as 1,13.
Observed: 1,14
